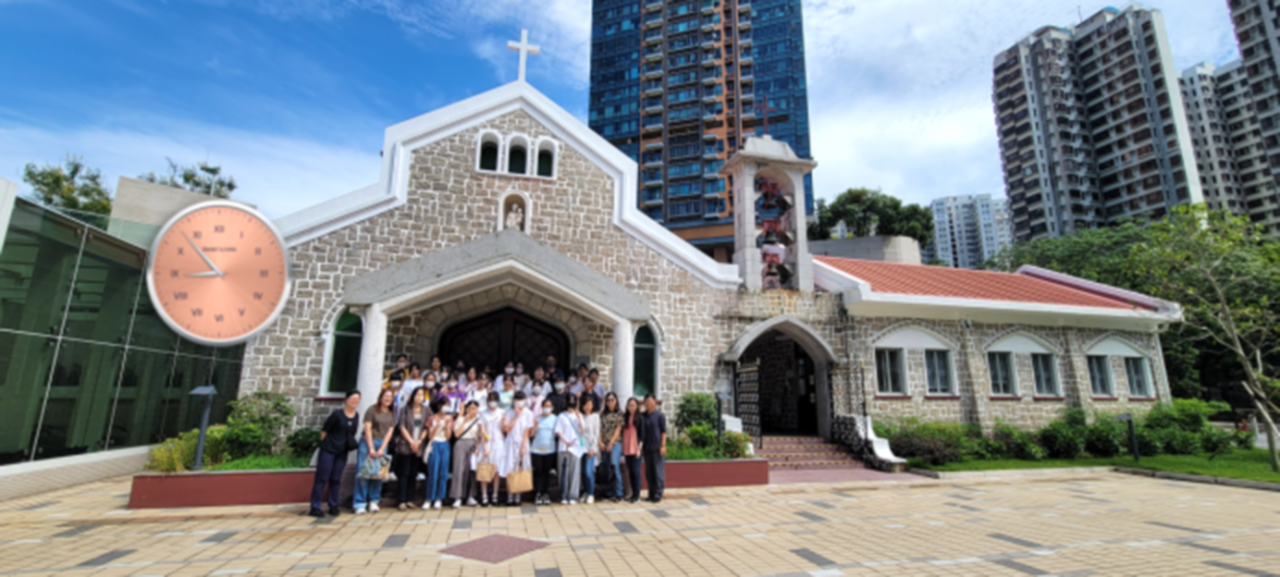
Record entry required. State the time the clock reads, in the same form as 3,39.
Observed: 8,53
